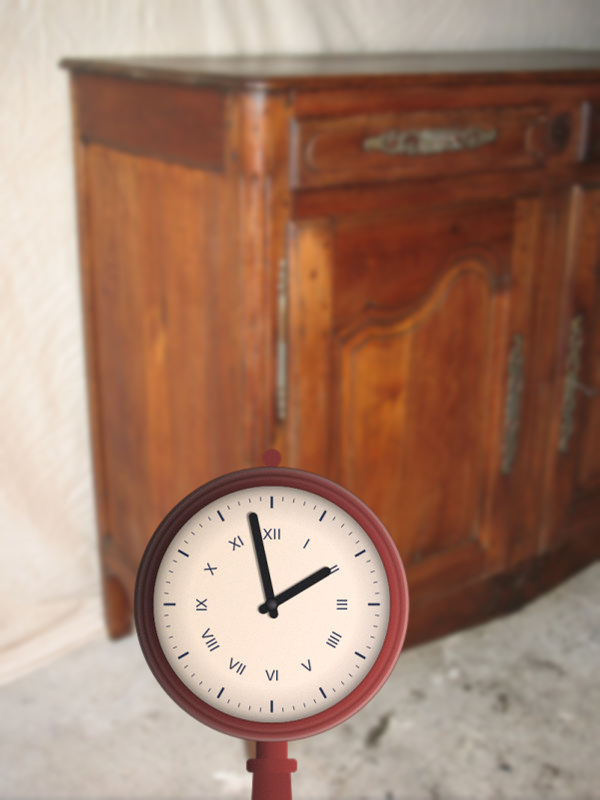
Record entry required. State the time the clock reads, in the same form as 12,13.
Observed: 1,58
